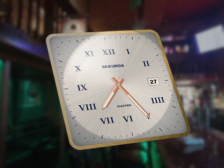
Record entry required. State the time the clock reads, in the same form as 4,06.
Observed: 7,25
